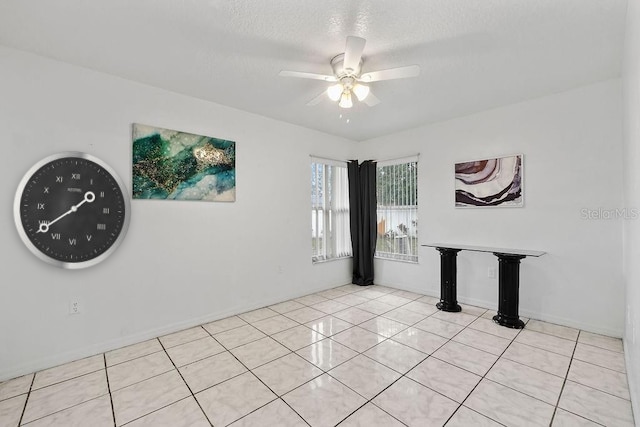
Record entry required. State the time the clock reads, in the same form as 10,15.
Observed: 1,39
